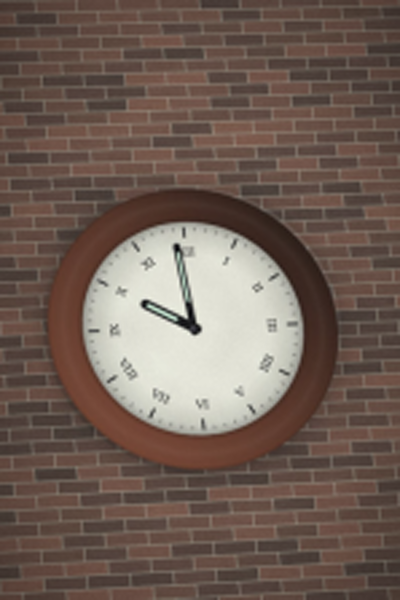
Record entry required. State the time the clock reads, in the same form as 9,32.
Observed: 9,59
